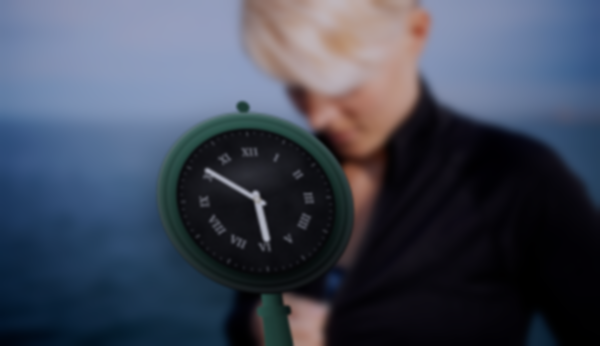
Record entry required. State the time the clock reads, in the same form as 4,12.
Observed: 5,51
